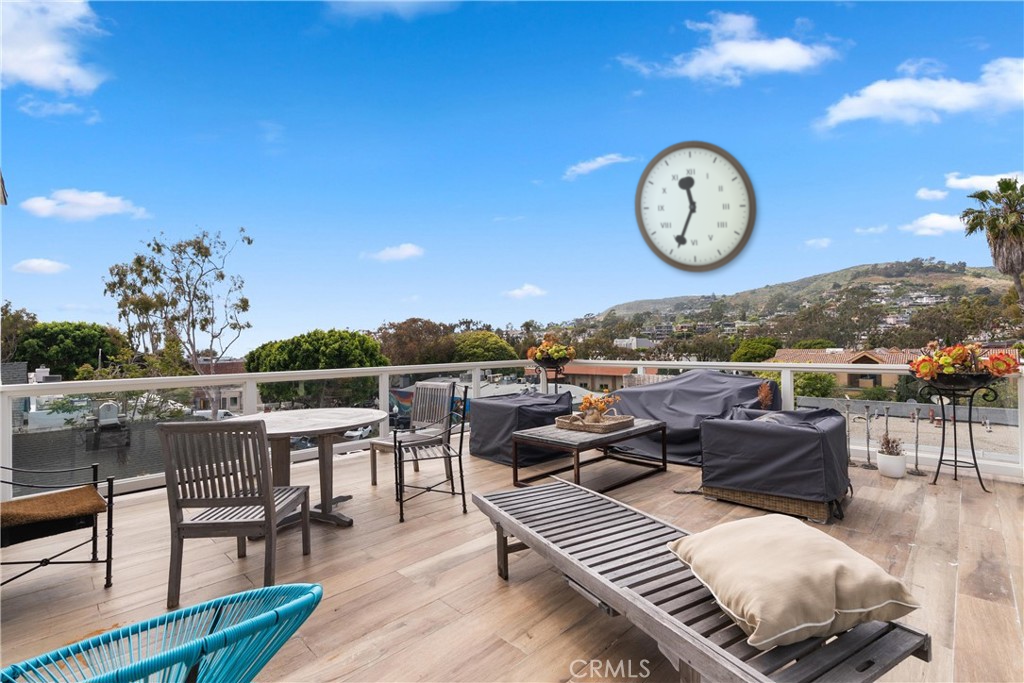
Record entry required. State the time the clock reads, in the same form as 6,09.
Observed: 11,34
